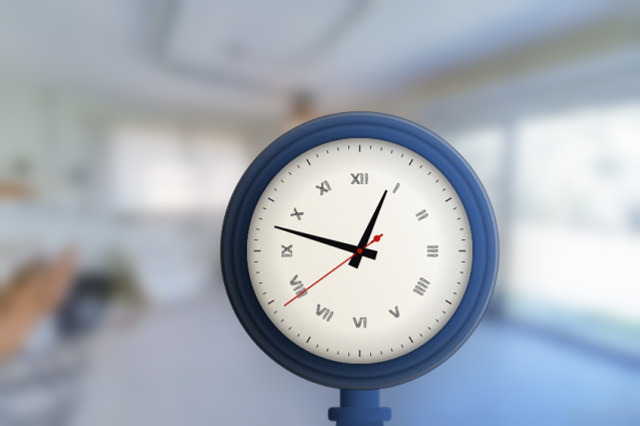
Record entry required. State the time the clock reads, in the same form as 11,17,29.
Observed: 12,47,39
